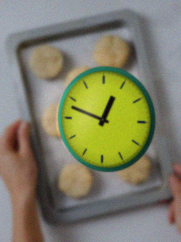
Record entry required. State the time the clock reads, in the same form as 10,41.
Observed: 12,48
